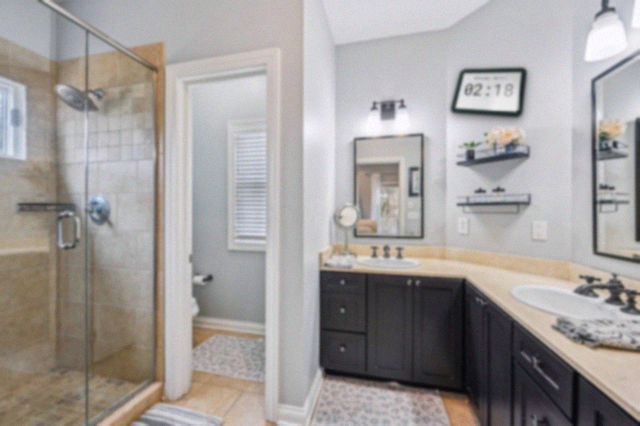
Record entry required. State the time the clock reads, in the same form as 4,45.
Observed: 2,18
